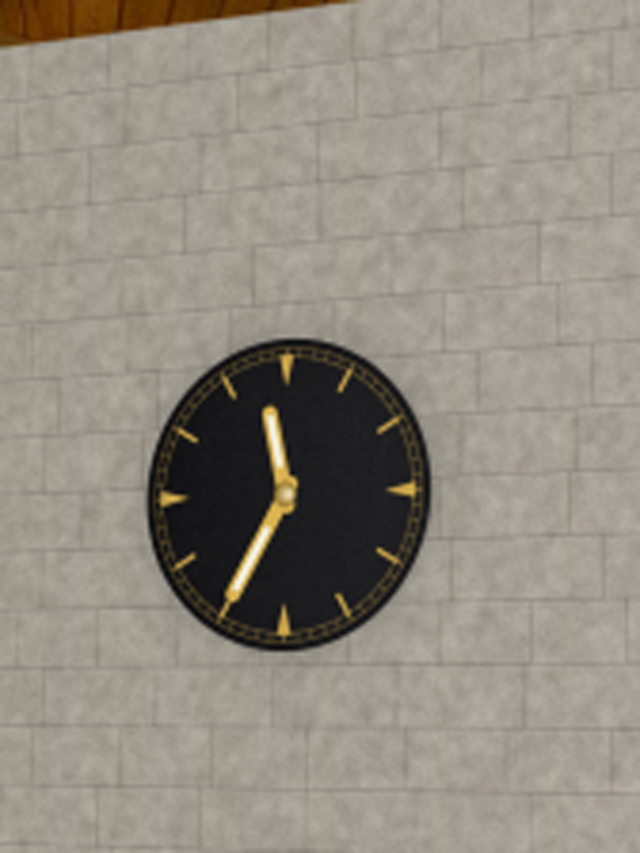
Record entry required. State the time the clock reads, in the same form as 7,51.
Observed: 11,35
